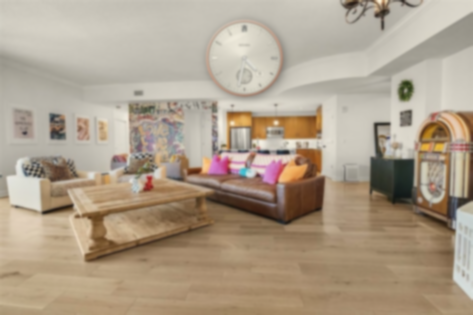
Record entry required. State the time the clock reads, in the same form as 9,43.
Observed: 4,32
